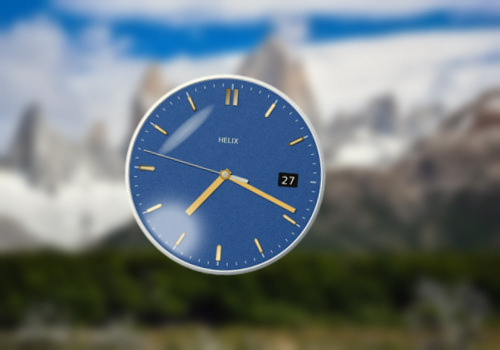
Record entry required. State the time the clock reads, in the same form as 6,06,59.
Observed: 7,18,47
